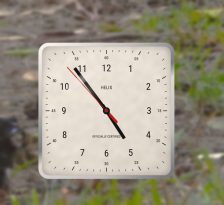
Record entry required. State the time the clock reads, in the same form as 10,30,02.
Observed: 4,53,53
